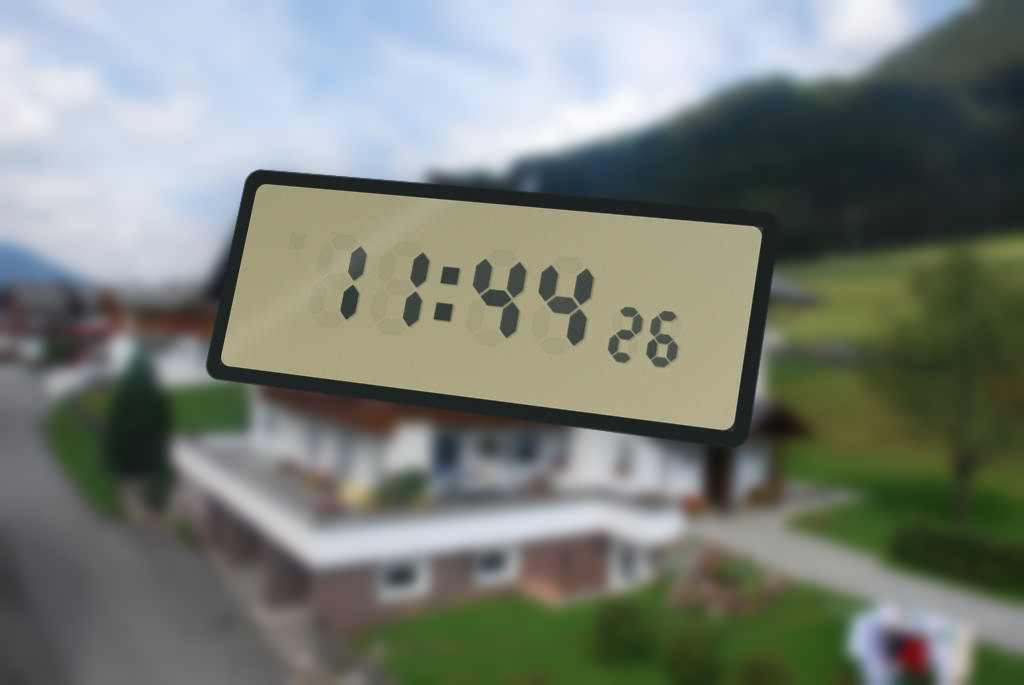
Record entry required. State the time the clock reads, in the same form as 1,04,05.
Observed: 11,44,26
